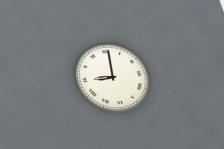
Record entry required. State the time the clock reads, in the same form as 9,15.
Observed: 9,01
